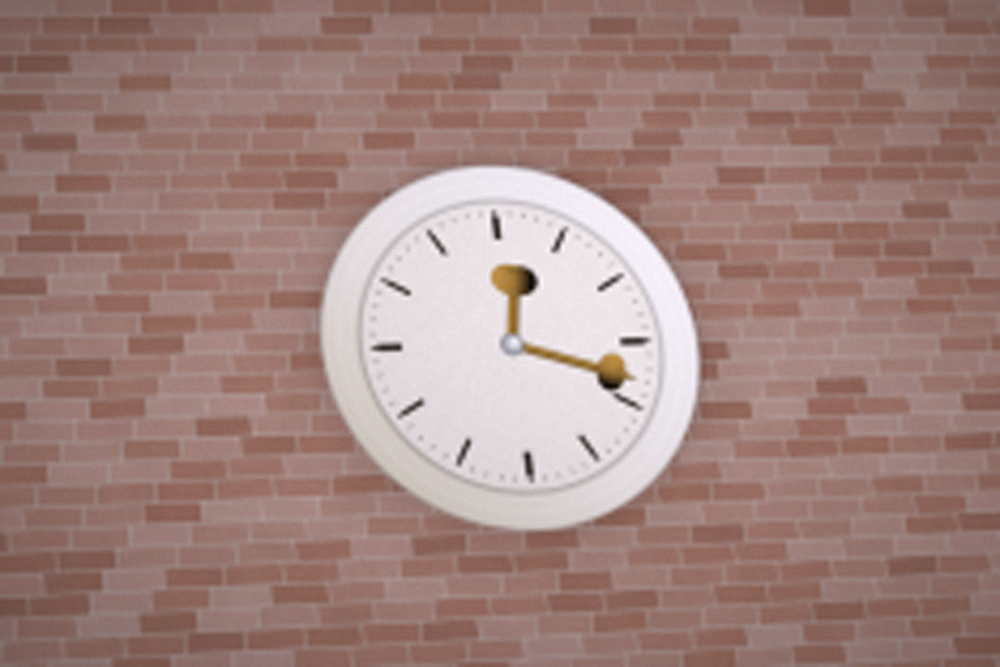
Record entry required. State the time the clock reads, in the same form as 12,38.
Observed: 12,18
